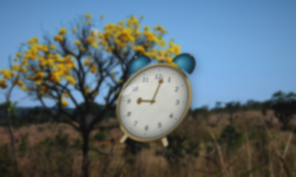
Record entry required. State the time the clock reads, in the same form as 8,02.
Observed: 9,02
